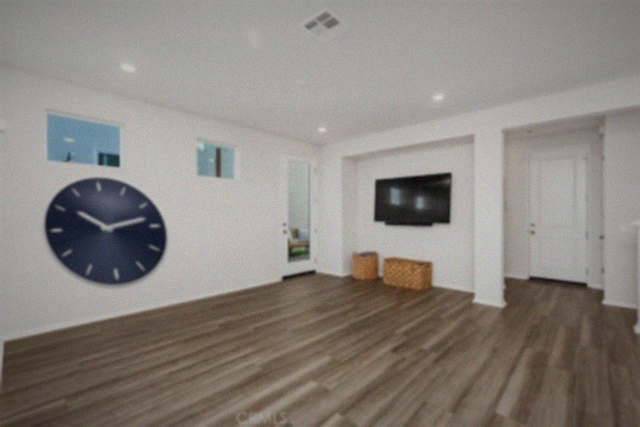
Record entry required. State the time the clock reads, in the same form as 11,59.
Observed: 10,13
